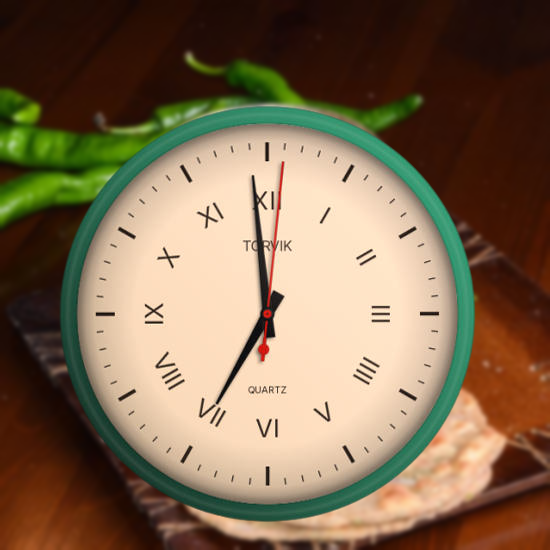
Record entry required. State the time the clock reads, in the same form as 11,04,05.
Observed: 6,59,01
